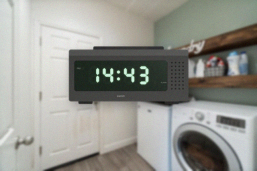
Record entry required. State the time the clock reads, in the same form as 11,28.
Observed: 14,43
